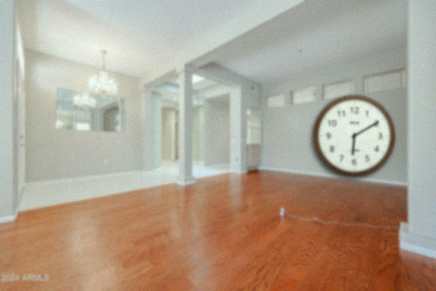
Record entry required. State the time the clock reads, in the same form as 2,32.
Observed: 6,10
